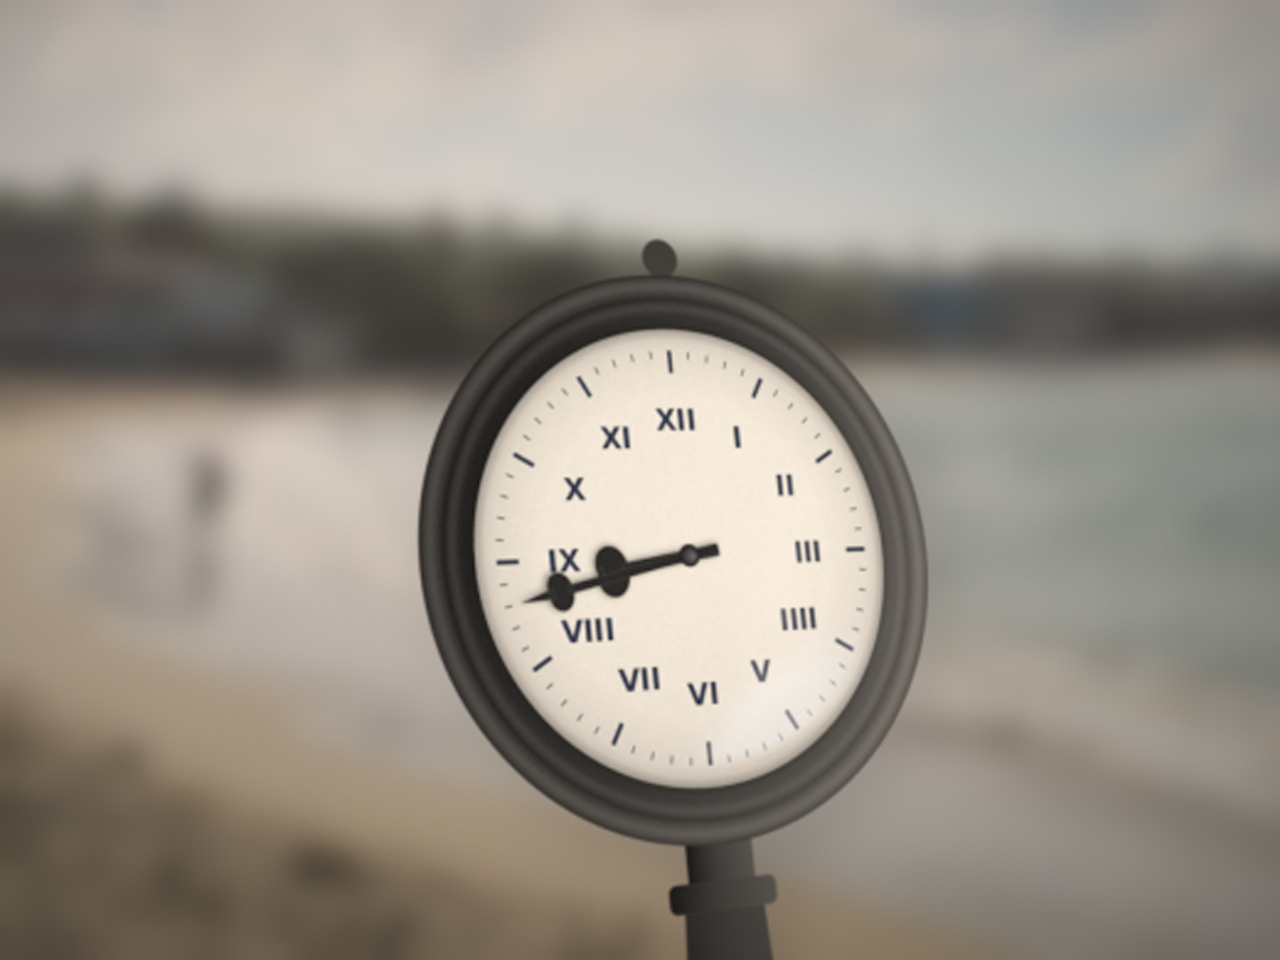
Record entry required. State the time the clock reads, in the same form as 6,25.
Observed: 8,43
